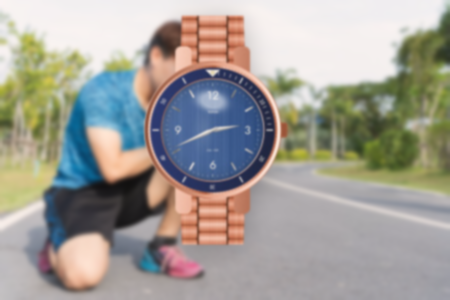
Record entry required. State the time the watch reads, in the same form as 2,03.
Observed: 2,41
